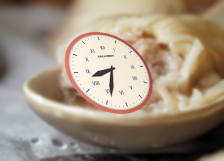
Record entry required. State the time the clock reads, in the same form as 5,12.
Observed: 8,34
